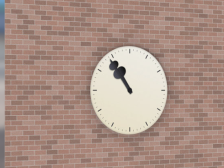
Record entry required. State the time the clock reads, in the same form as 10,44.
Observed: 10,54
